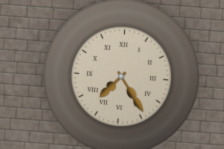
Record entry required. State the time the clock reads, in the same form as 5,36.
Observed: 7,24
